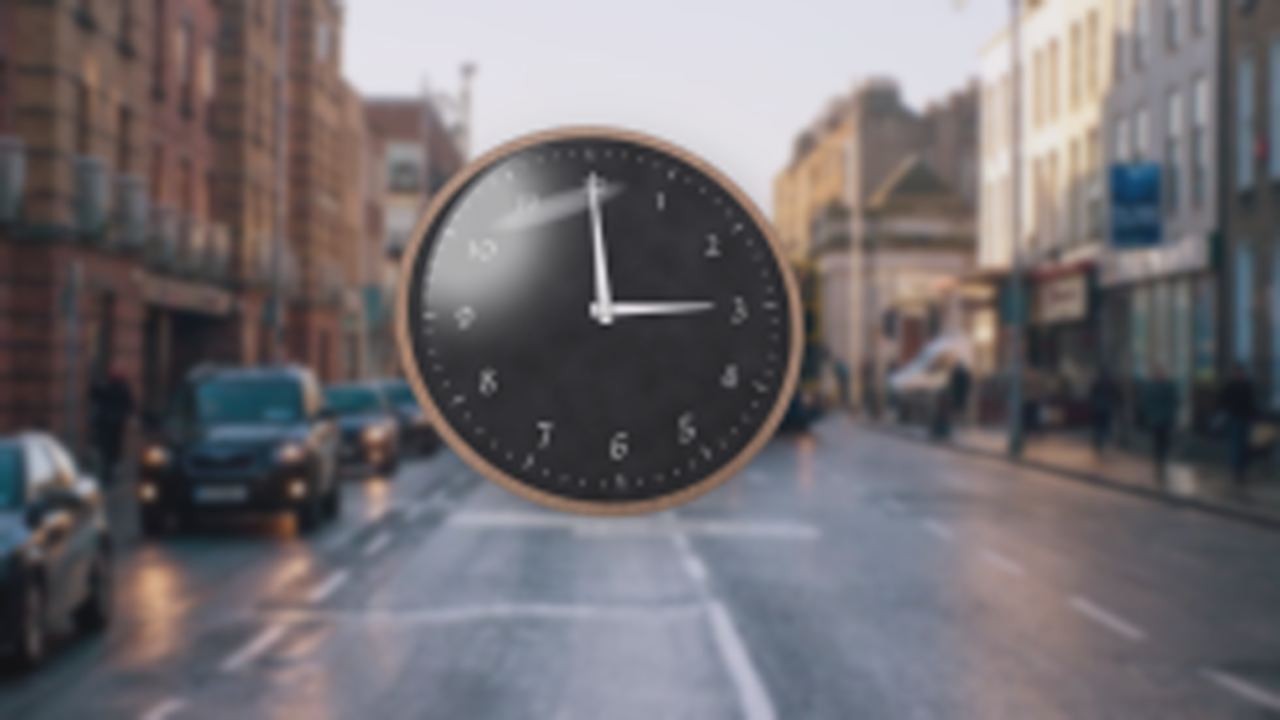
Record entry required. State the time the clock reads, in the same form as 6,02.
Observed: 3,00
